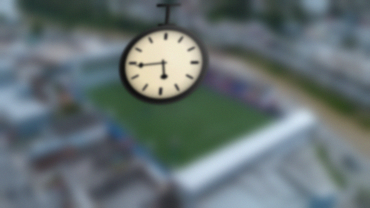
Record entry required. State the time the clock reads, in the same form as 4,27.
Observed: 5,44
